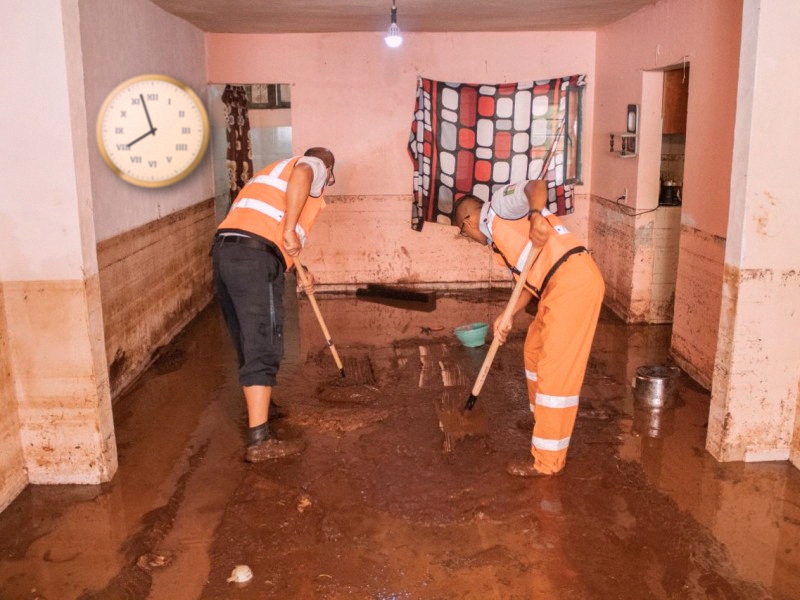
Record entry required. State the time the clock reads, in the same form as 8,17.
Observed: 7,57
